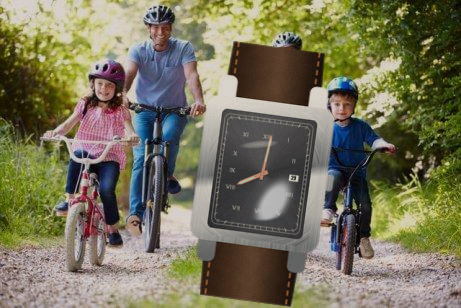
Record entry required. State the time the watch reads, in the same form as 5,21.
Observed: 8,01
